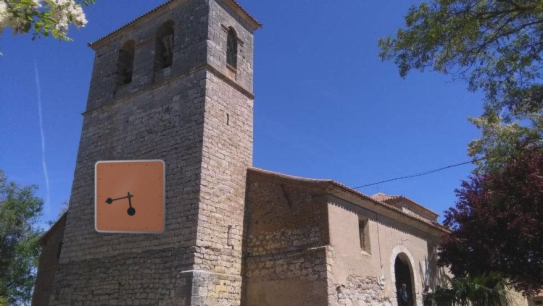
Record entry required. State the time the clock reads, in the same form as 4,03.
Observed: 5,43
